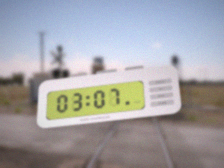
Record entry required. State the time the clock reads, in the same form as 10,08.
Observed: 3,07
